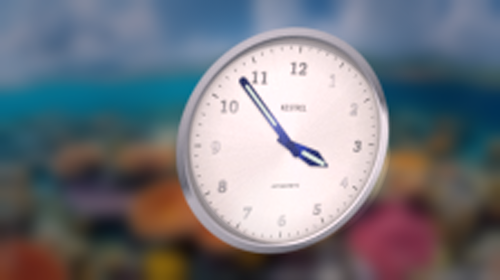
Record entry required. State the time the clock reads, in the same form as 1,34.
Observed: 3,53
